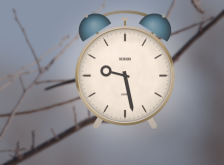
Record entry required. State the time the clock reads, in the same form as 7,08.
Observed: 9,28
